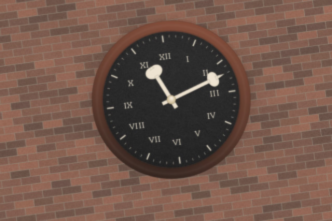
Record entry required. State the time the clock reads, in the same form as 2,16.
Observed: 11,12
